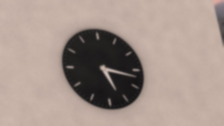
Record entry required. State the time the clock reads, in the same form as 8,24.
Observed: 5,17
